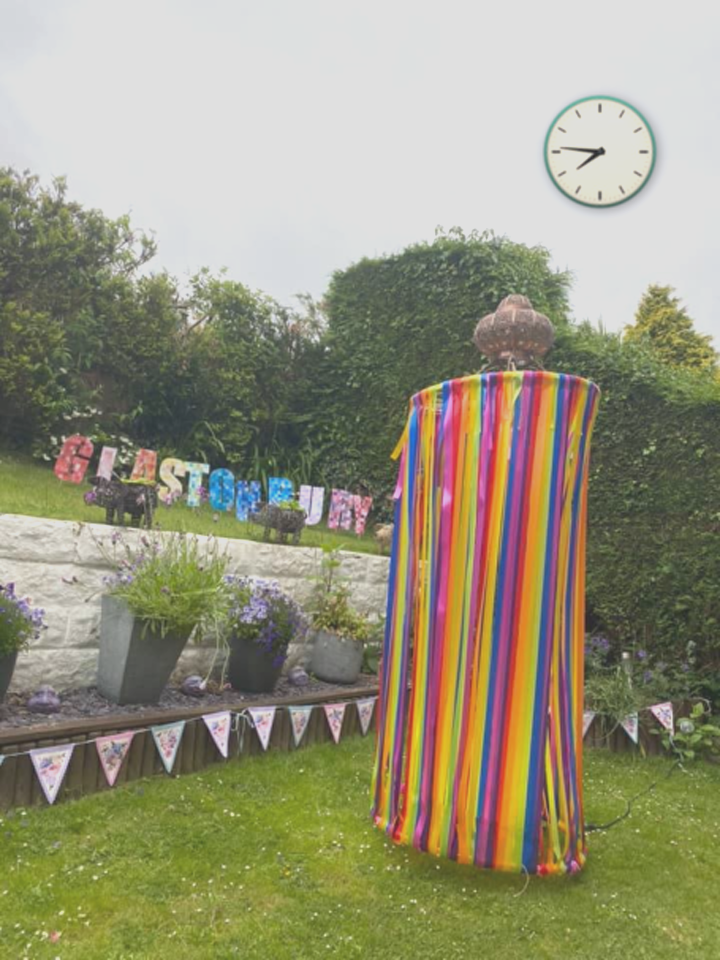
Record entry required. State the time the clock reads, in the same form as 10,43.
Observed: 7,46
